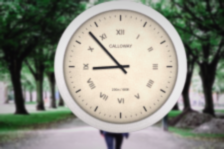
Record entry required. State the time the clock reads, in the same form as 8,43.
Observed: 8,53
